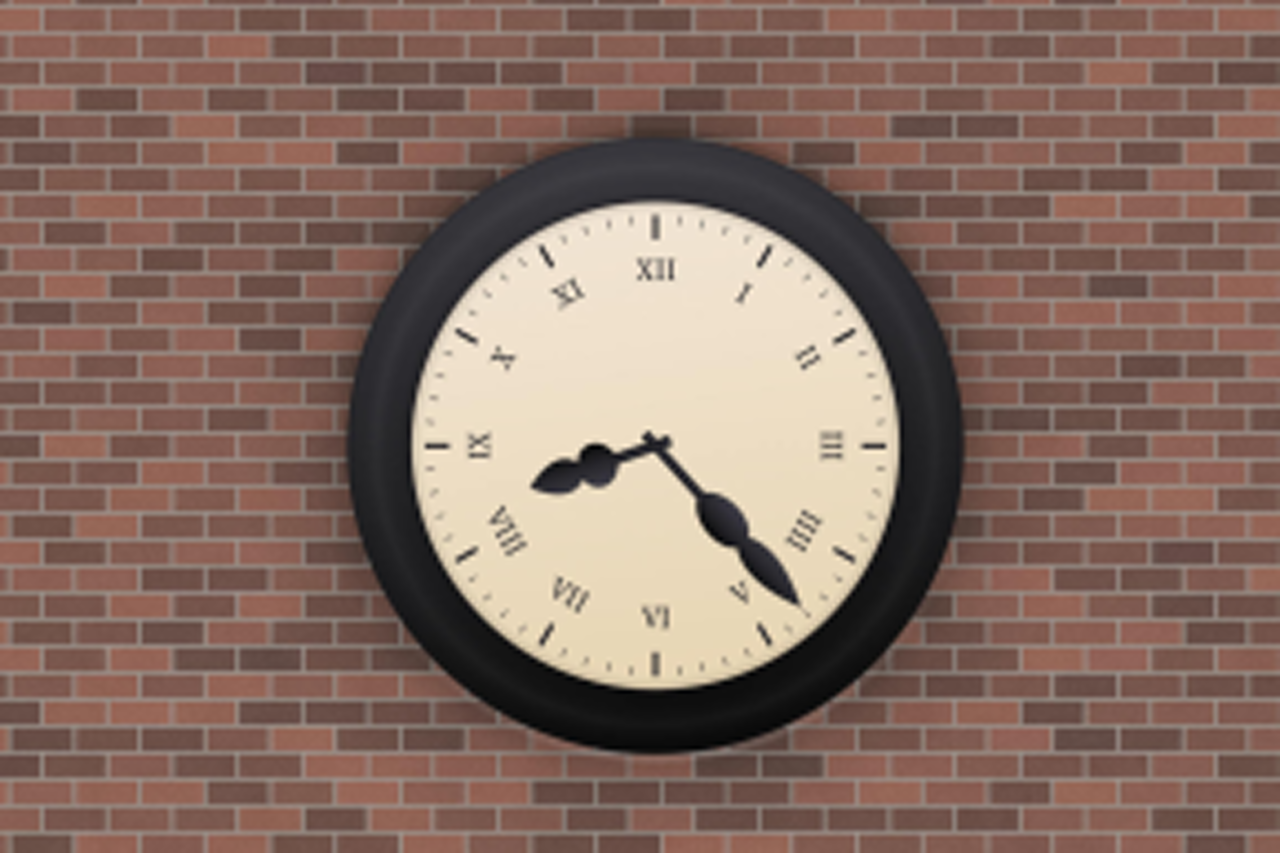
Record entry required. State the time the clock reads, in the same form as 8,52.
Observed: 8,23
